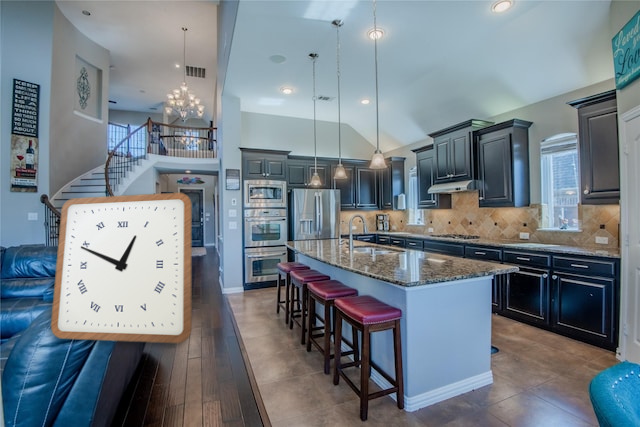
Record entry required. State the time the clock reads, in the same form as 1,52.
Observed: 12,49
